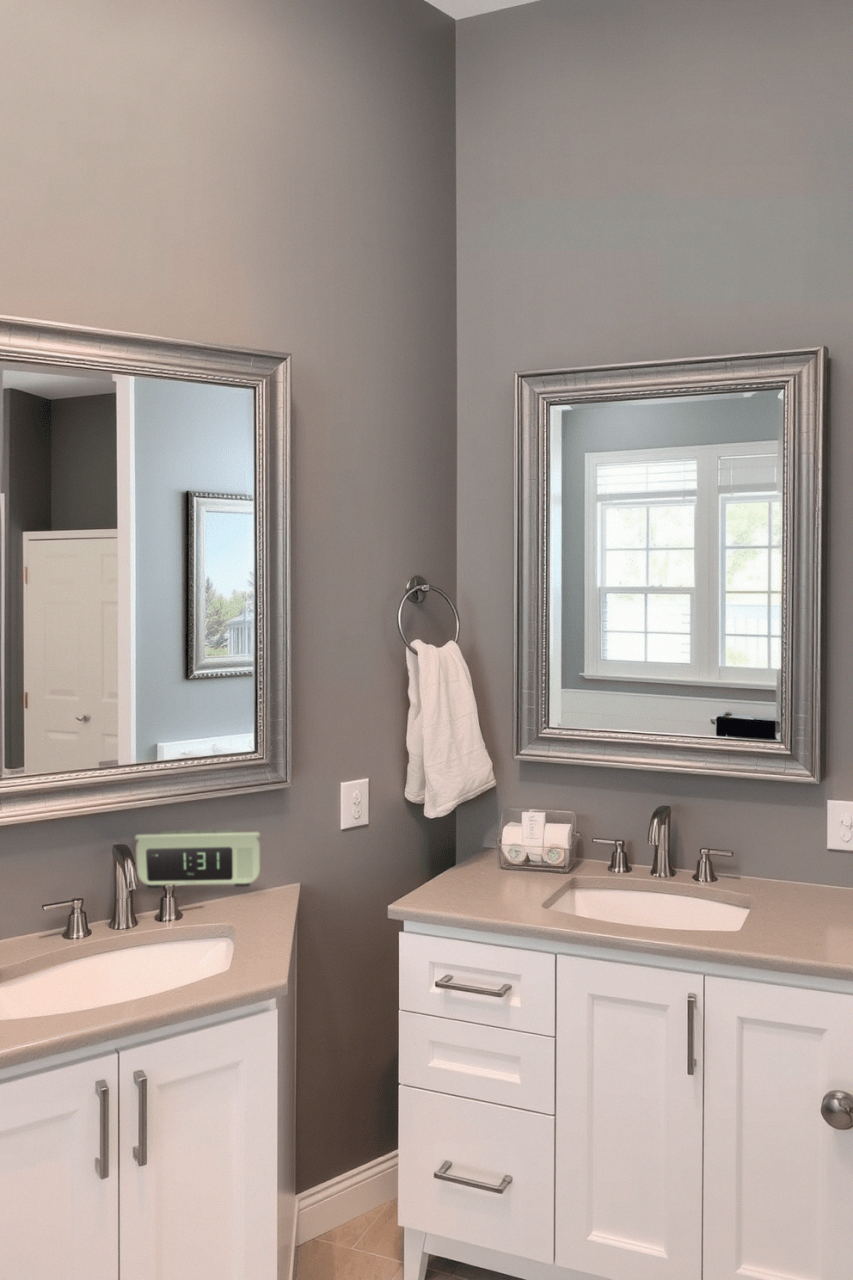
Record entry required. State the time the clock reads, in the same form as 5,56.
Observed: 1,31
